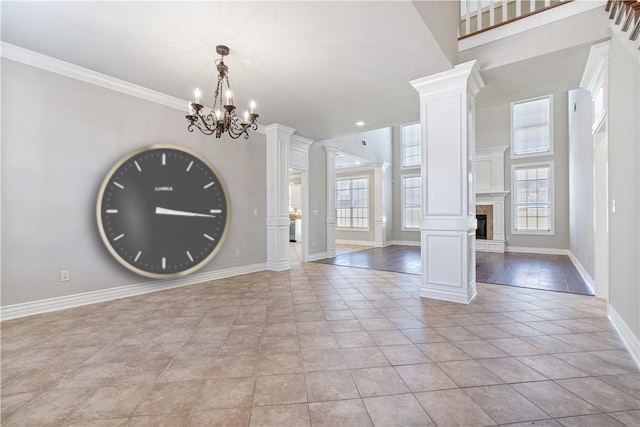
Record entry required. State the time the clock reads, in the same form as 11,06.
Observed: 3,16
